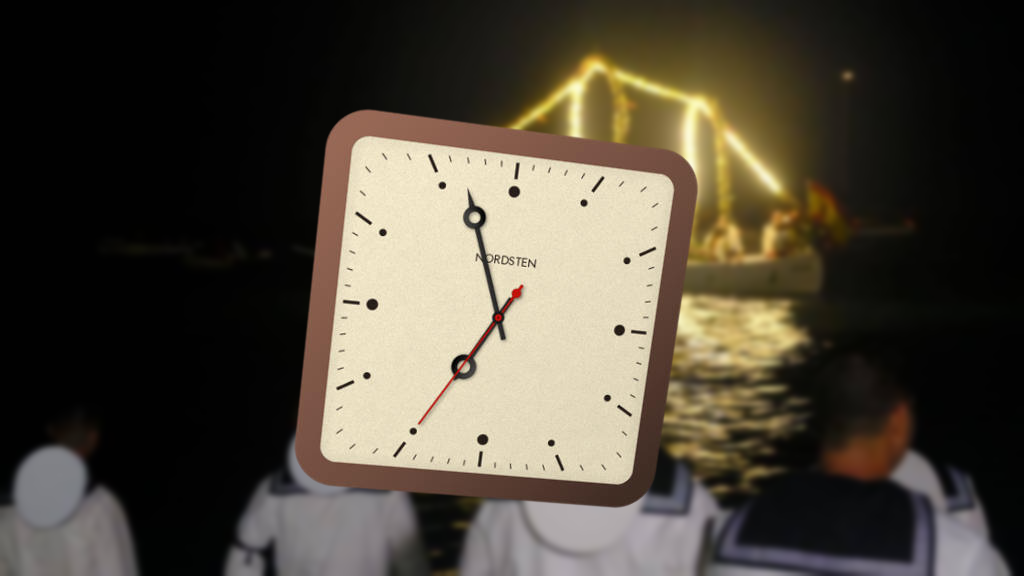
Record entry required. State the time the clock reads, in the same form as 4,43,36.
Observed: 6,56,35
